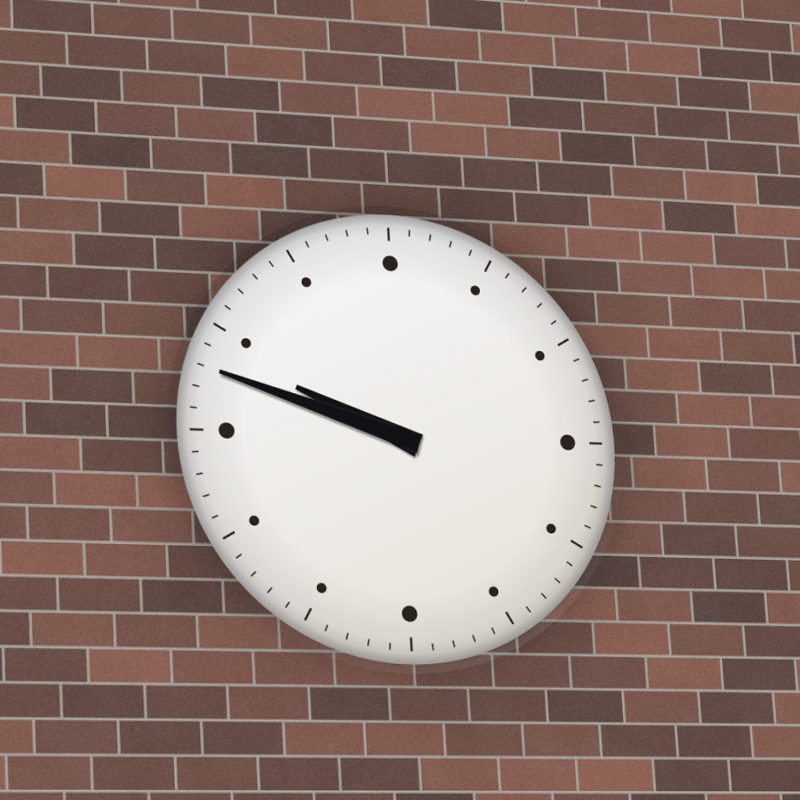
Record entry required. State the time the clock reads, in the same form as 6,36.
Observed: 9,48
